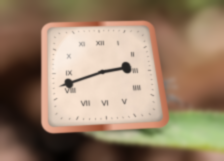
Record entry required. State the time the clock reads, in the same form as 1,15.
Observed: 2,42
